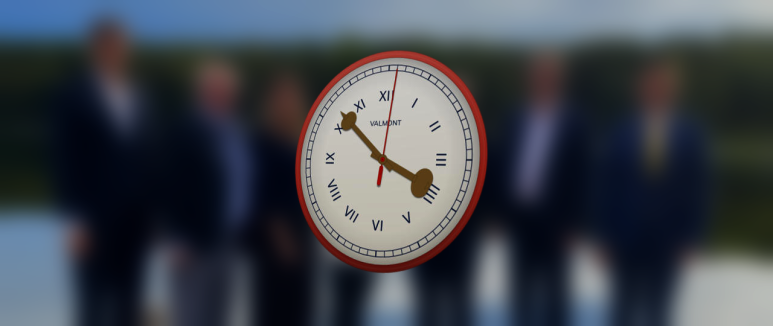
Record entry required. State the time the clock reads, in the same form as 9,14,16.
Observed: 3,52,01
